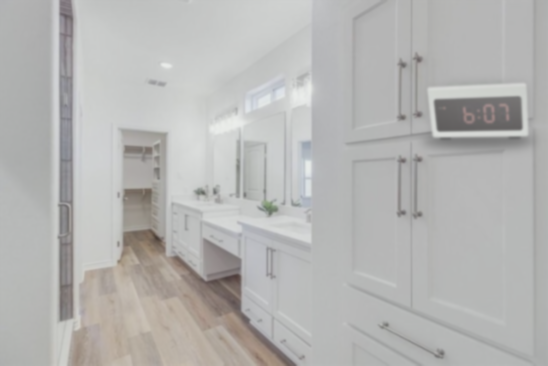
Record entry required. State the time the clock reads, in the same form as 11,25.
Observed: 6,07
